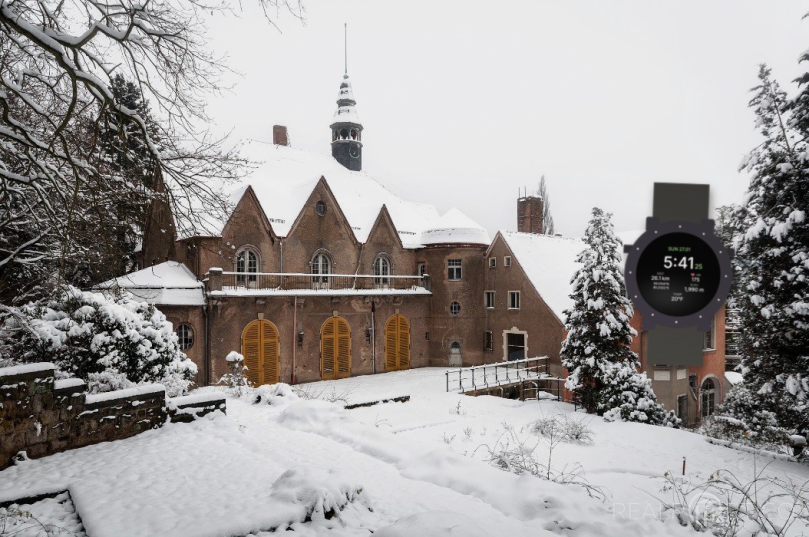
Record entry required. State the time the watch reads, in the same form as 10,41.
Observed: 5,41
